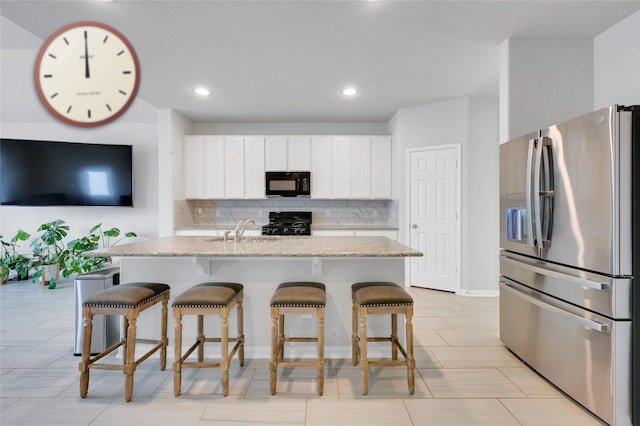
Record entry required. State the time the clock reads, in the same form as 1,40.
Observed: 12,00
